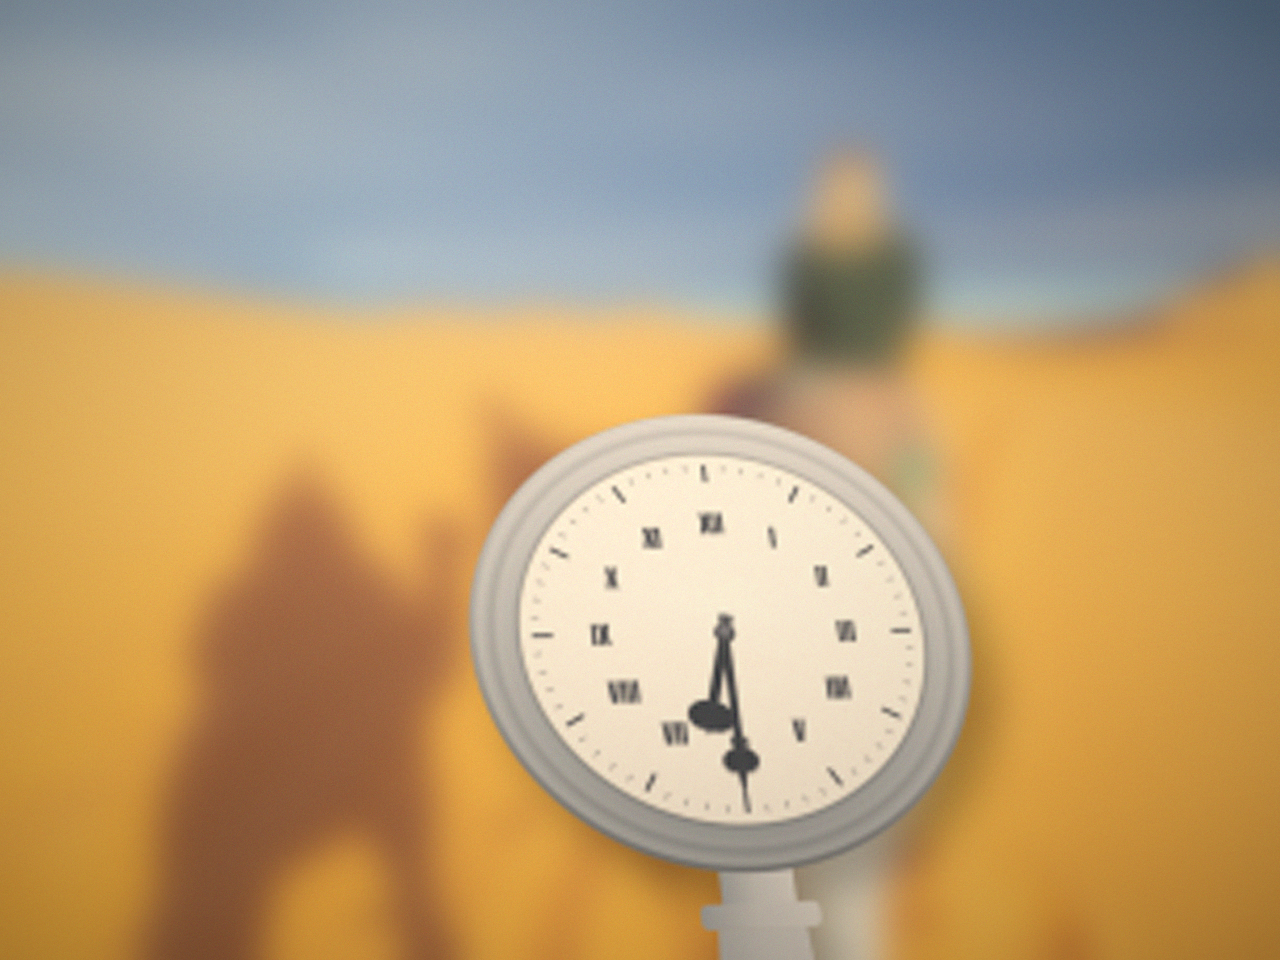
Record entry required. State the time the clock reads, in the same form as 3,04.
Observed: 6,30
